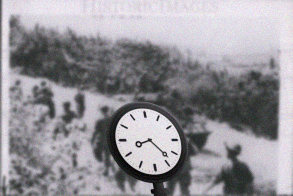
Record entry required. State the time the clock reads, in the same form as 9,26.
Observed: 8,23
